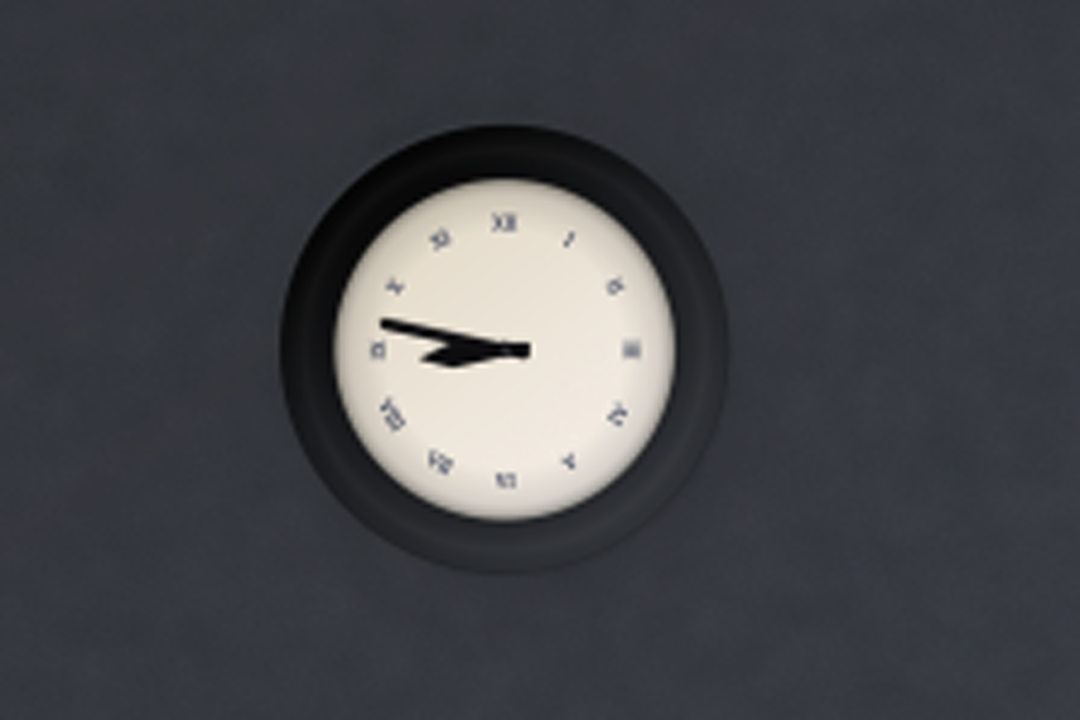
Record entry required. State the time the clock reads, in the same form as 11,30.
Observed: 8,47
